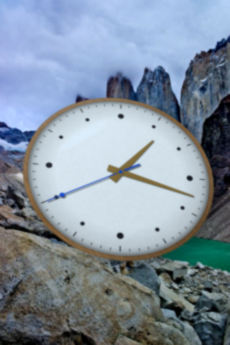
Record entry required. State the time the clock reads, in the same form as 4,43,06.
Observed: 1,17,40
